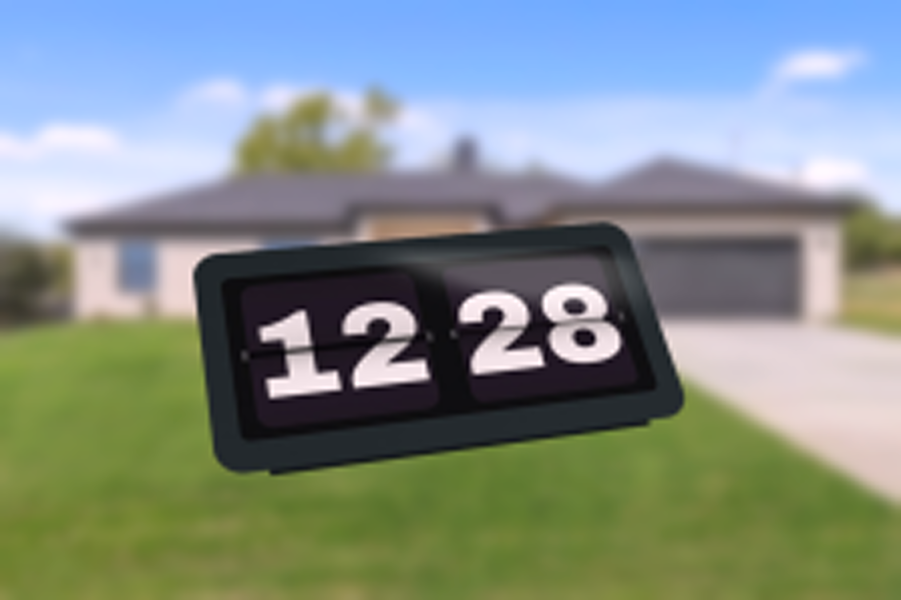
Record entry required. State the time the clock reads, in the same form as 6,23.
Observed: 12,28
